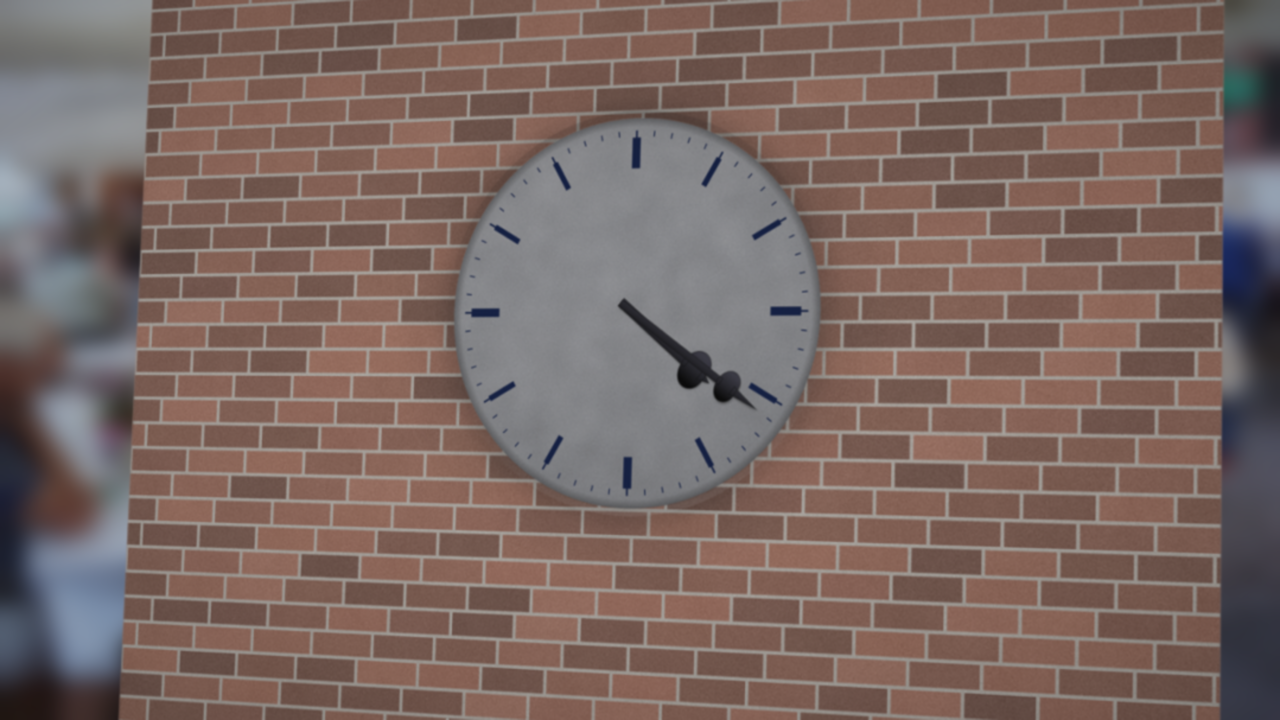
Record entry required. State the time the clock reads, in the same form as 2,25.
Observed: 4,21
